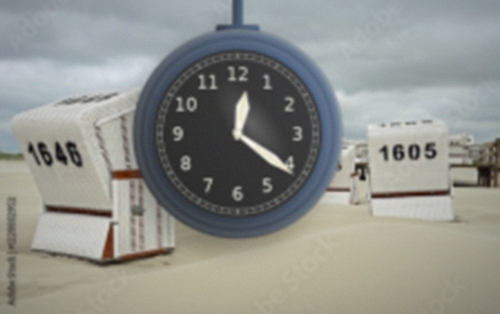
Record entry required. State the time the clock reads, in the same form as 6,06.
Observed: 12,21
